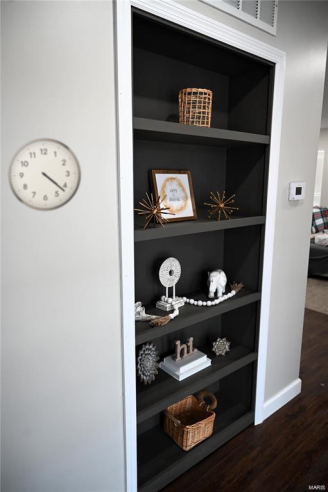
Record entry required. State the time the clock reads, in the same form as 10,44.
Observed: 4,22
